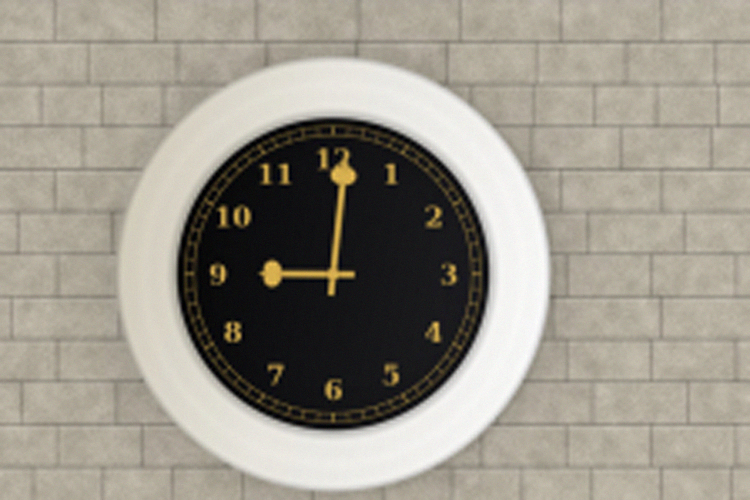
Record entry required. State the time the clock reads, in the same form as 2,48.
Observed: 9,01
